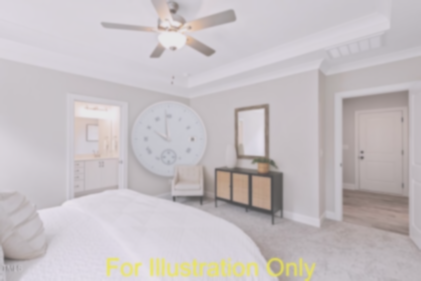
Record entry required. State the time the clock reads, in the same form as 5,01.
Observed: 9,59
